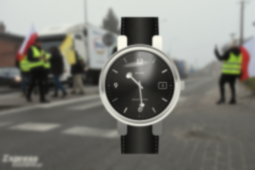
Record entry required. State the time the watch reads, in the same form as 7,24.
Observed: 10,29
